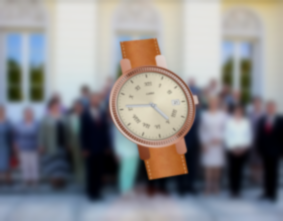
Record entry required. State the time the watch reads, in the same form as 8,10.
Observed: 4,46
